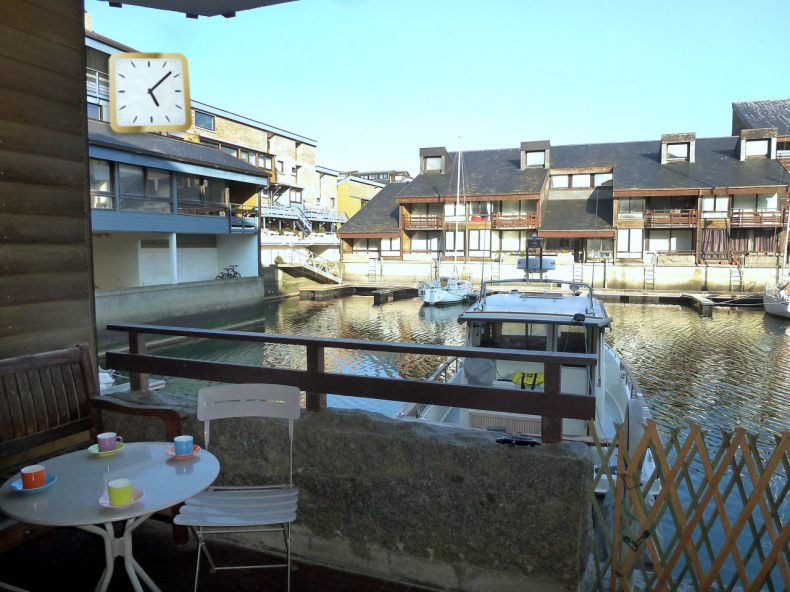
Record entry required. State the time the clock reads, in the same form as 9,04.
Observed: 5,08
